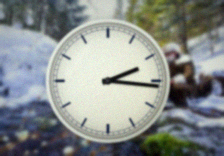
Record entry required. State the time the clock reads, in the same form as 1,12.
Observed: 2,16
